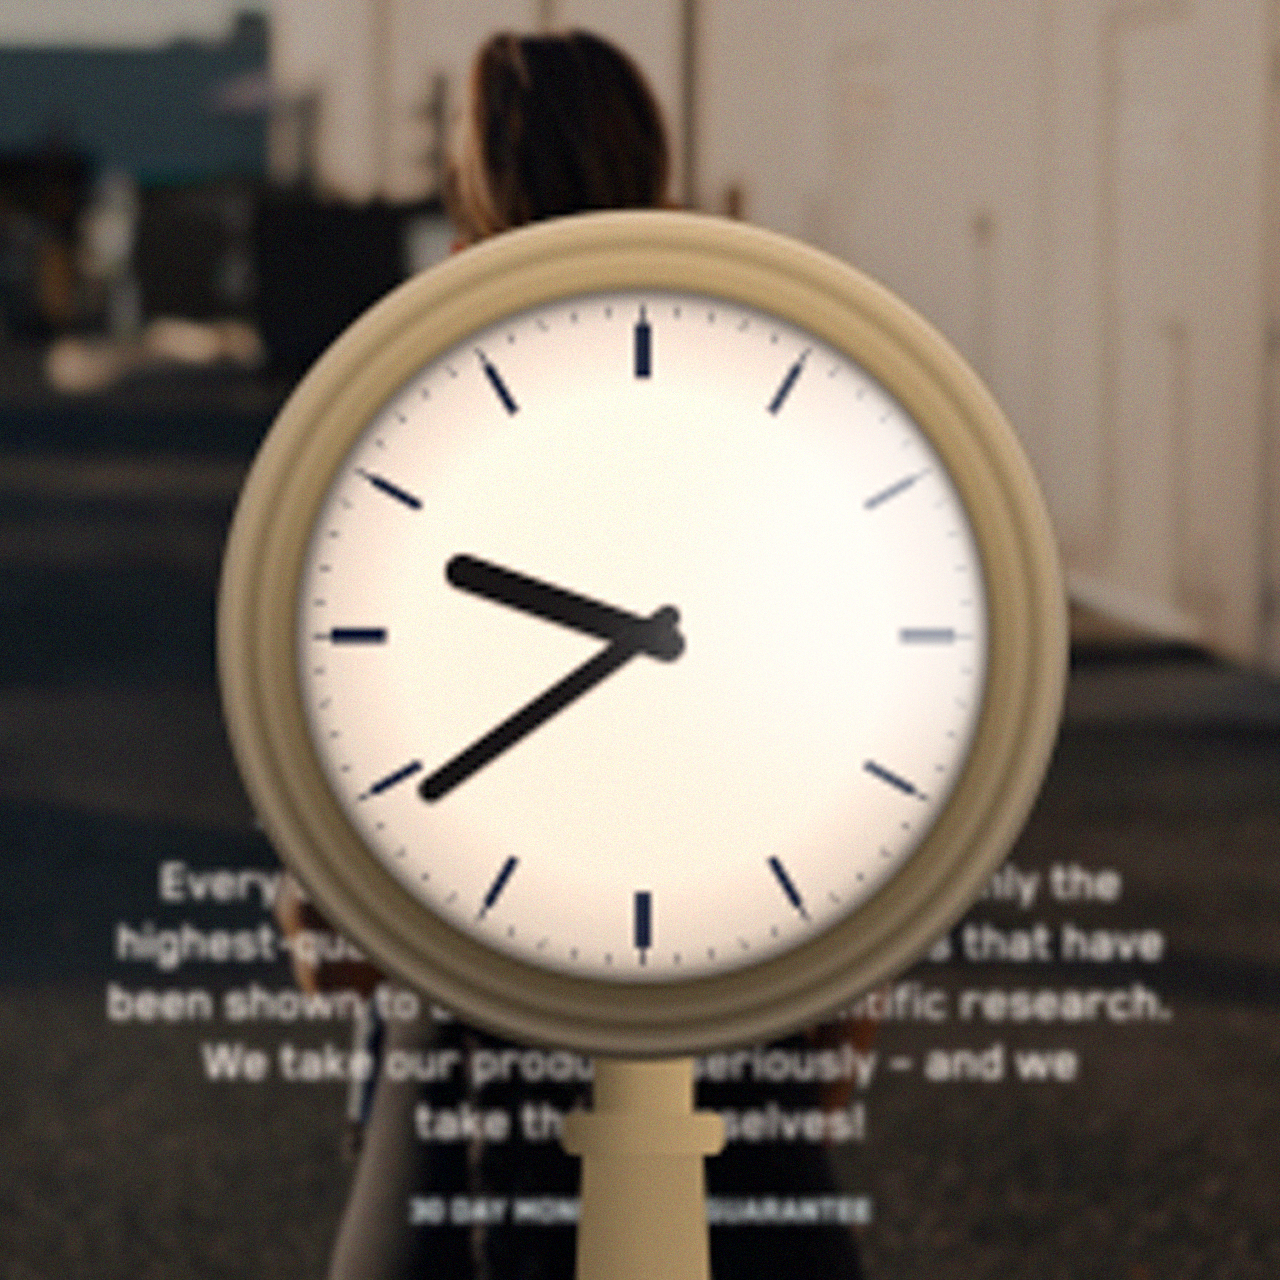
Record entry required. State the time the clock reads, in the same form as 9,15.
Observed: 9,39
